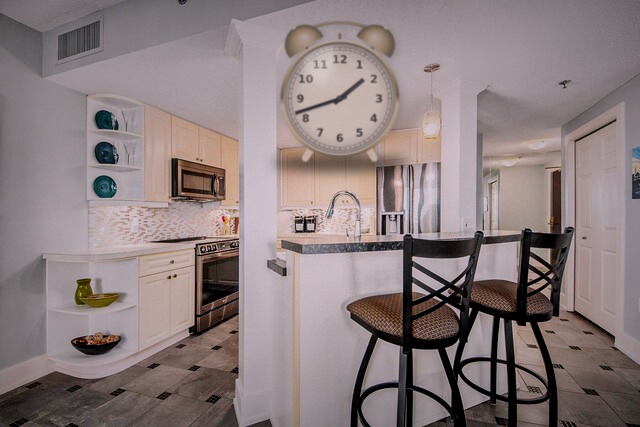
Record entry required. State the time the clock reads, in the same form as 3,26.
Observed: 1,42
